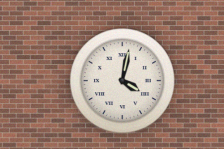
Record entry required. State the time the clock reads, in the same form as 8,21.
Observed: 4,02
